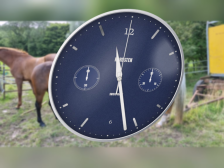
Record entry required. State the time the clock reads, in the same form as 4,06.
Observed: 11,27
